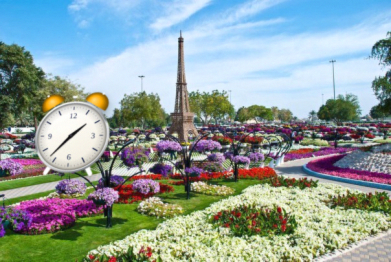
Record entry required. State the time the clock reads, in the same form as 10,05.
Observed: 1,37
